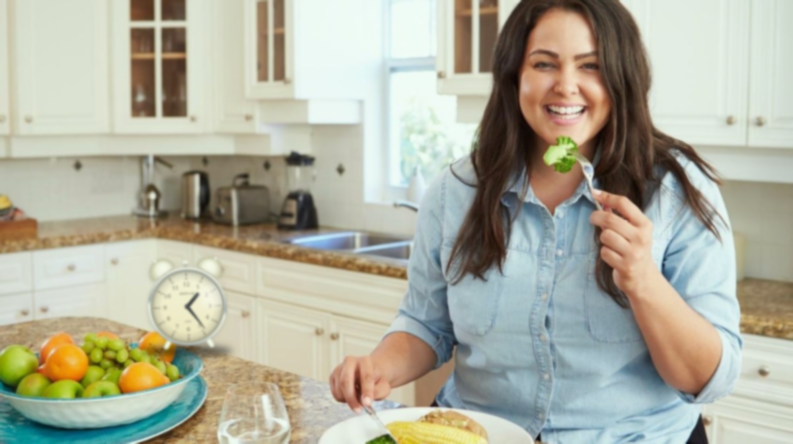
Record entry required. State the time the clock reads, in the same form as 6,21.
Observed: 1,24
